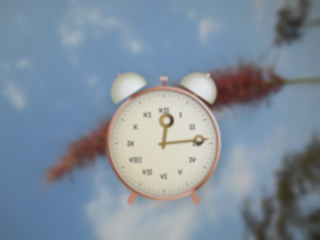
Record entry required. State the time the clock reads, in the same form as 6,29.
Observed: 12,14
